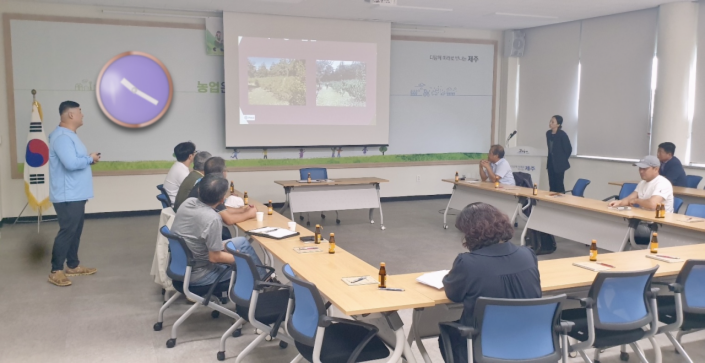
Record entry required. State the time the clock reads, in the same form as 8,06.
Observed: 10,20
